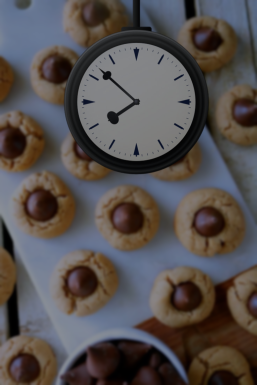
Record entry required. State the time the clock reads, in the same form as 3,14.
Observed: 7,52
